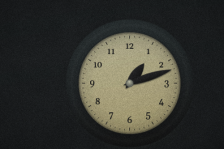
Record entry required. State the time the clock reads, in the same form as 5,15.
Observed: 1,12
